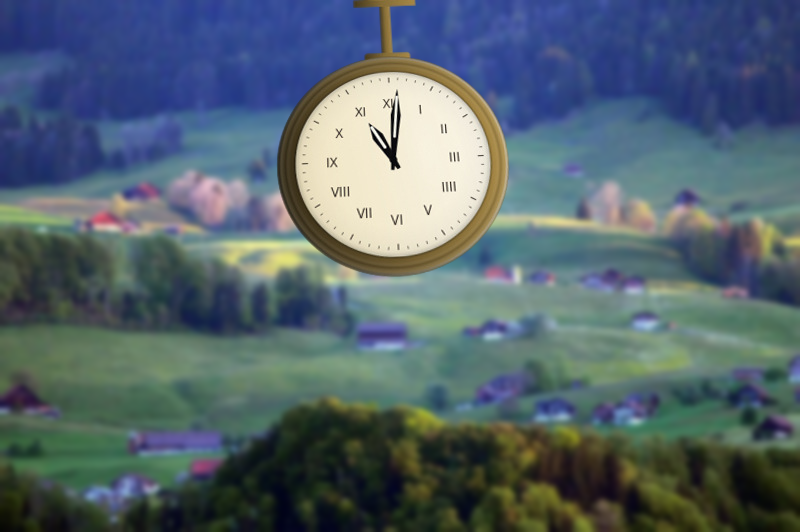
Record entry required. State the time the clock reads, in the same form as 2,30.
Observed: 11,01
